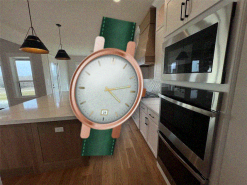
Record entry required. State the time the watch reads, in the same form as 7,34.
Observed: 4,13
